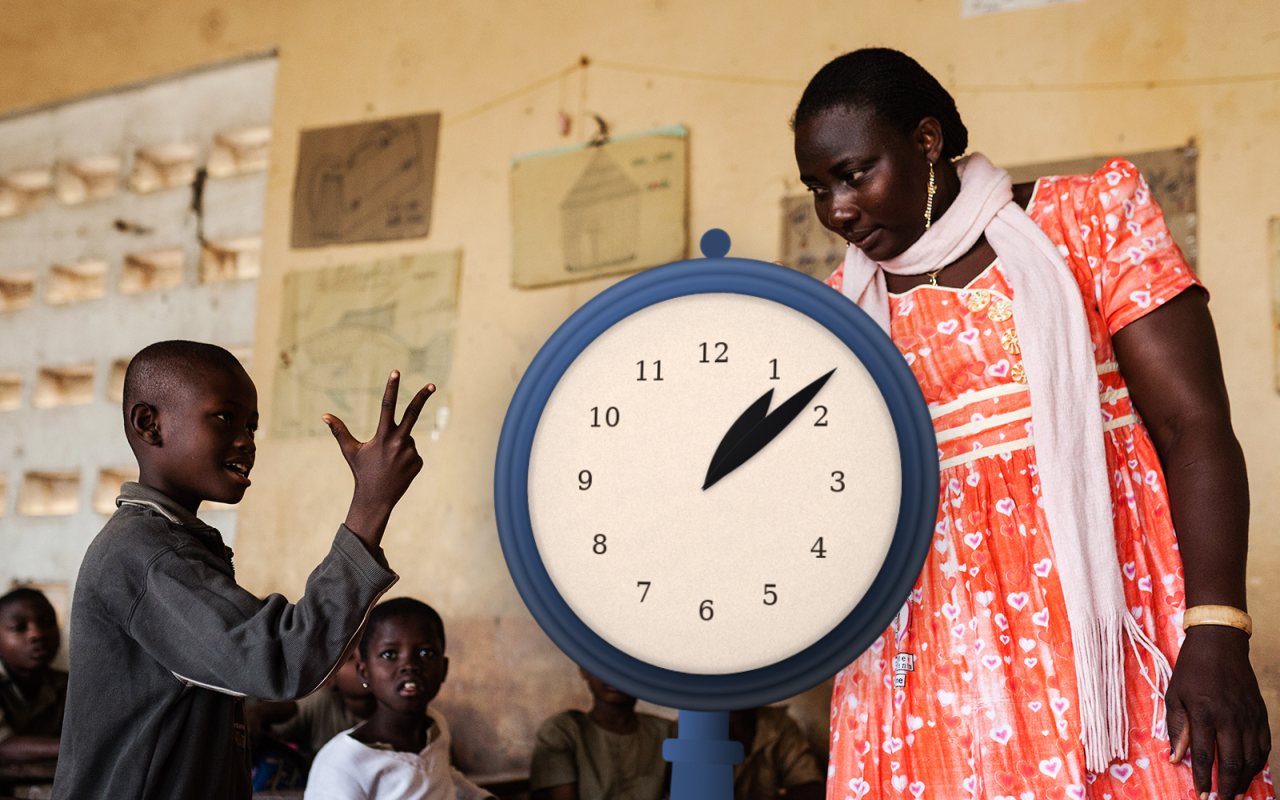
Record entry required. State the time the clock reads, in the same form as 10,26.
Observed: 1,08
